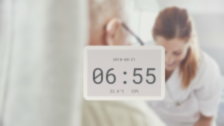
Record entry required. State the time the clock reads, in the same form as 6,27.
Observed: 6,55
